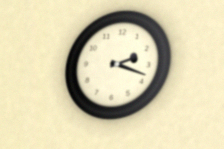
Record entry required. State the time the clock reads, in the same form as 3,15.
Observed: 2,18
